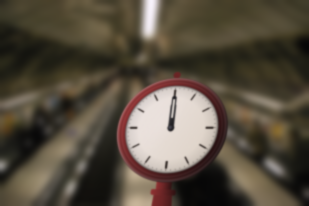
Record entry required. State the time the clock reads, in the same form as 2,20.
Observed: 12,00
